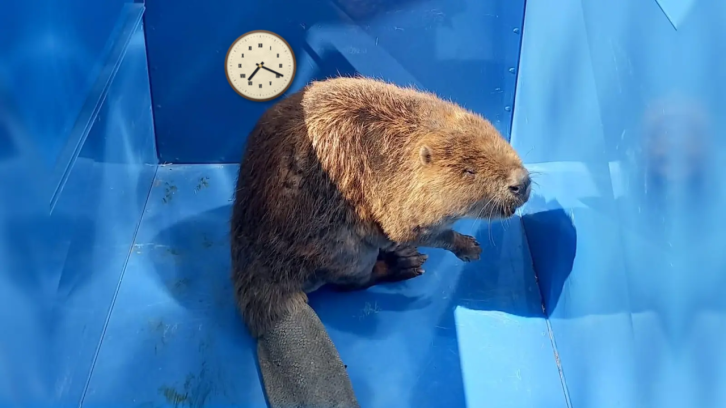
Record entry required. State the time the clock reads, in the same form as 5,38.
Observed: 7,19
